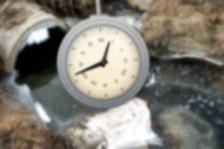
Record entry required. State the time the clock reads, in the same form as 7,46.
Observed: 12,42
